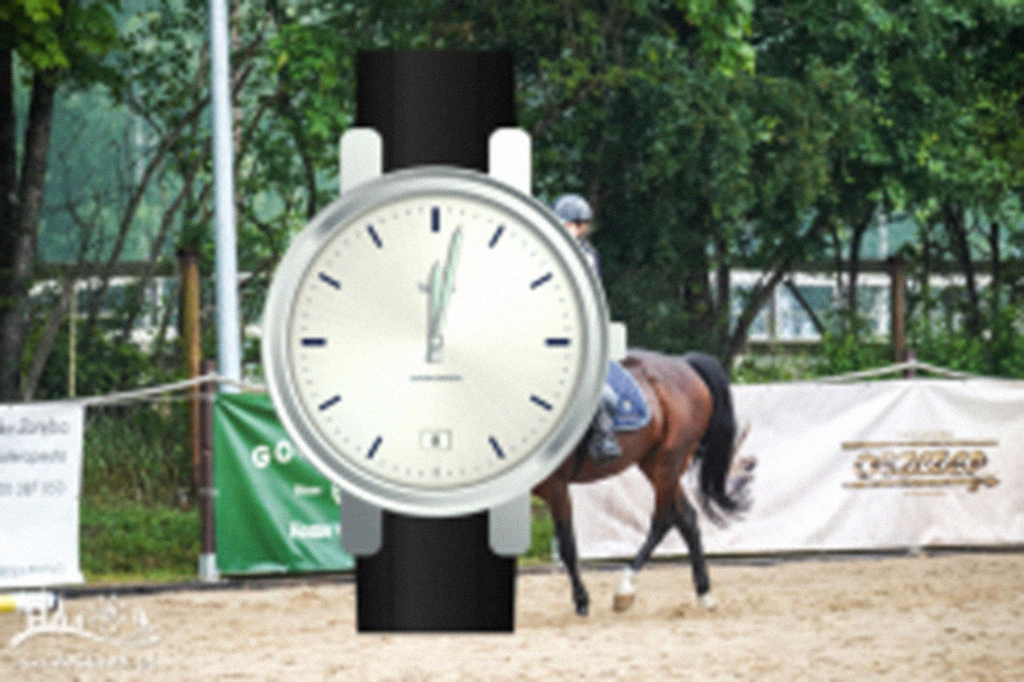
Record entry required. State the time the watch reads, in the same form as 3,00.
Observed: 12,02
